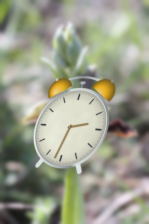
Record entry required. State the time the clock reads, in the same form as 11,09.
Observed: 2,32
